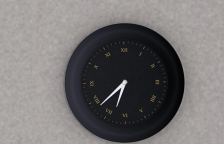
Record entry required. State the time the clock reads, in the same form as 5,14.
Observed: 6,38
